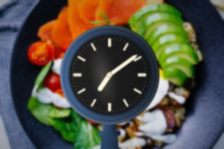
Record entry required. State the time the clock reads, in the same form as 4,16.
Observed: 7,09
